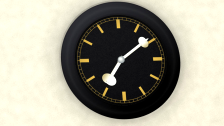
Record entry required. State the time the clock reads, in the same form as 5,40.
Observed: 7,09
